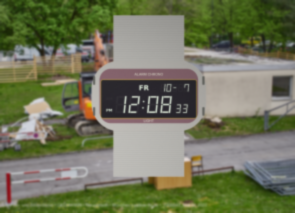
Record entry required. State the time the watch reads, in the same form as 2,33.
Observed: 12,08
